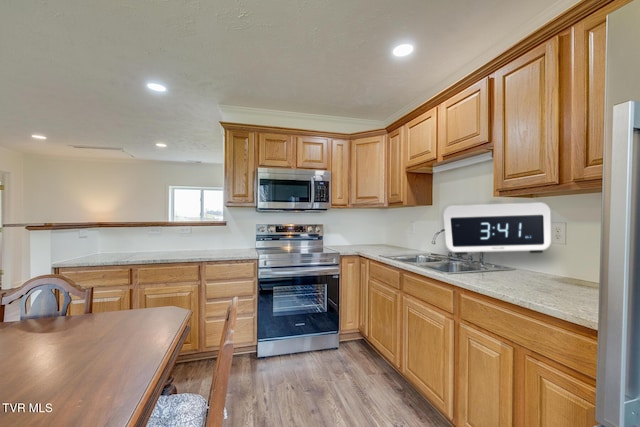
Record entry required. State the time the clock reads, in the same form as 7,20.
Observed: 3,41
